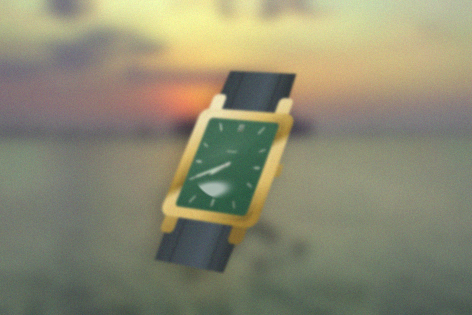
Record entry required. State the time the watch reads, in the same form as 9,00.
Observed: 7,40
